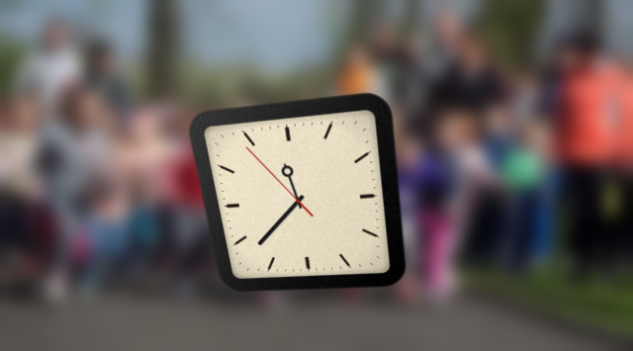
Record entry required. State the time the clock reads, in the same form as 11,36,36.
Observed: 11,37,54
